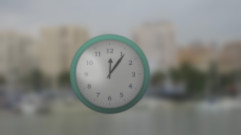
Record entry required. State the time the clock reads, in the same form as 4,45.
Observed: 12,06
